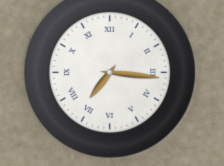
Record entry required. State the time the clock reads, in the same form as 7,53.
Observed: 7,16
